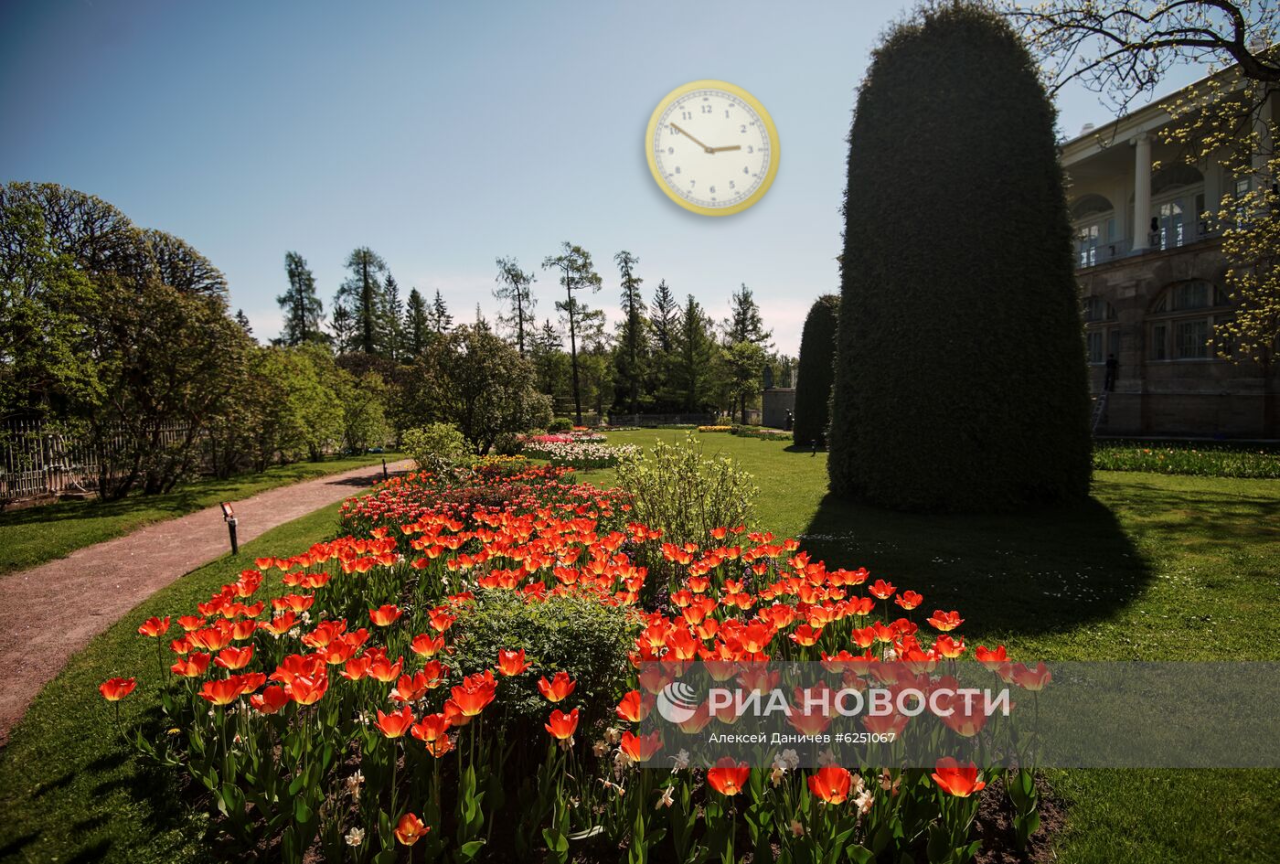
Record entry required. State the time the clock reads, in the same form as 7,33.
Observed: 2,51
